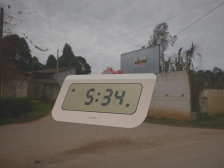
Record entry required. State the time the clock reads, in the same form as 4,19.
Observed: 5,34
